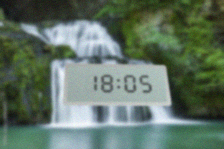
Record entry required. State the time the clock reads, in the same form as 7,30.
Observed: 18,05
